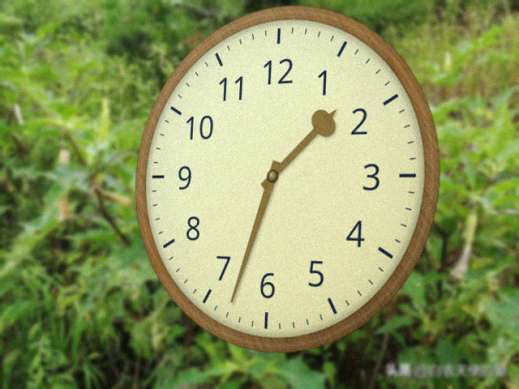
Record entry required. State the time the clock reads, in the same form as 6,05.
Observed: 1,33
